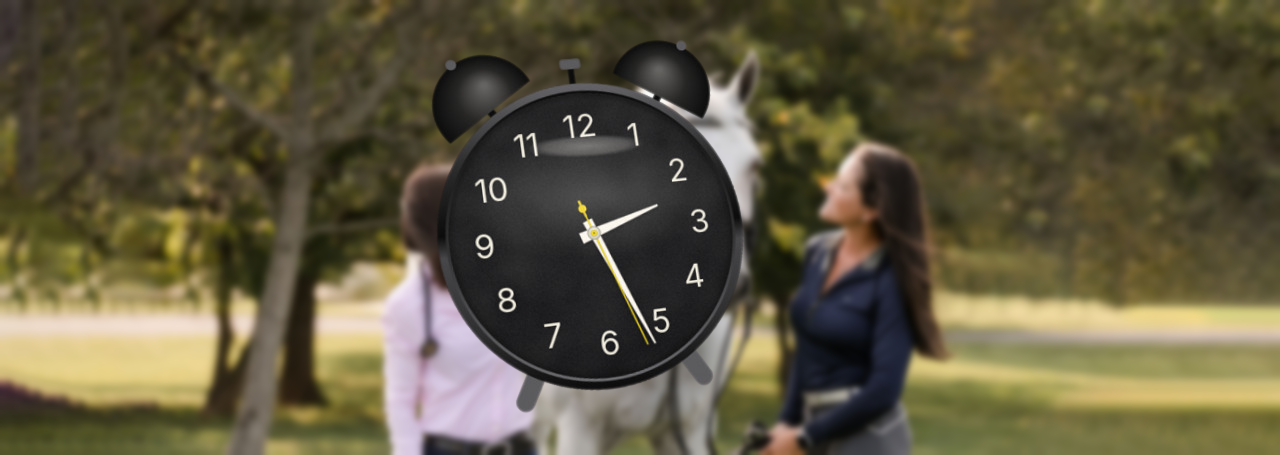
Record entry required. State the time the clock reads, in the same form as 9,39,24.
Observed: 2,26,27
